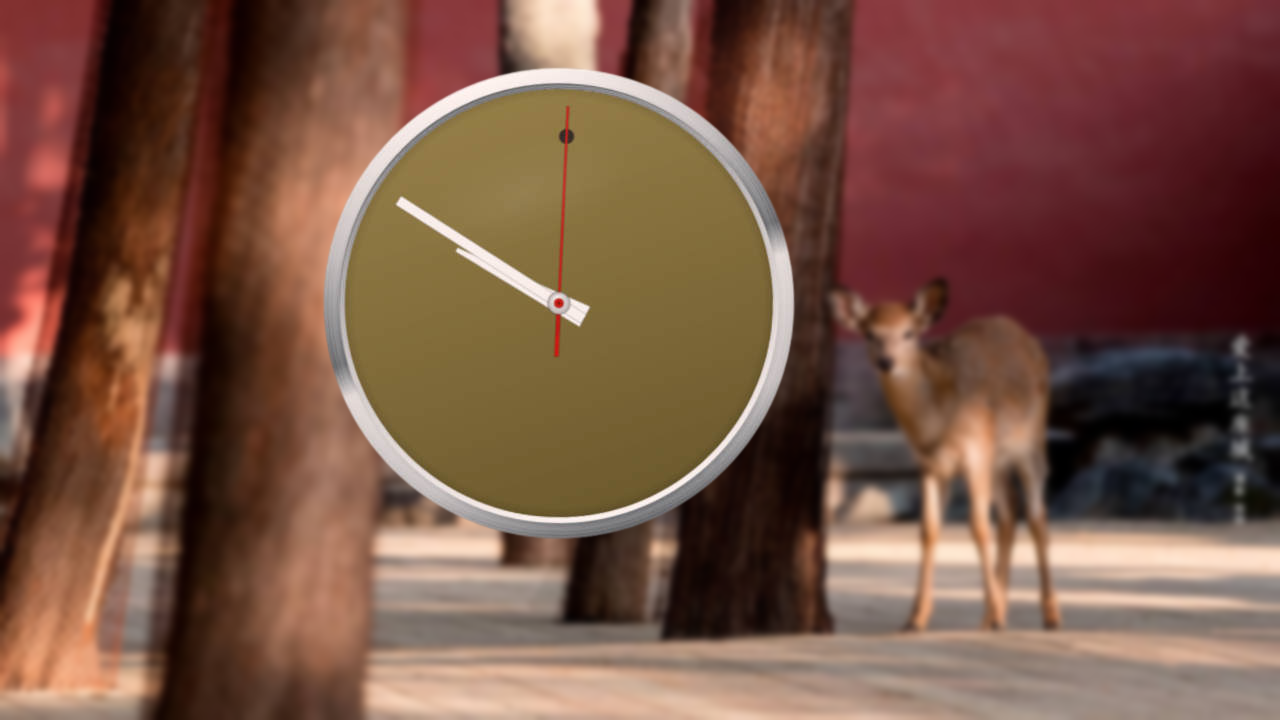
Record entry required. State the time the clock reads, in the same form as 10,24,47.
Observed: 9,50,00
